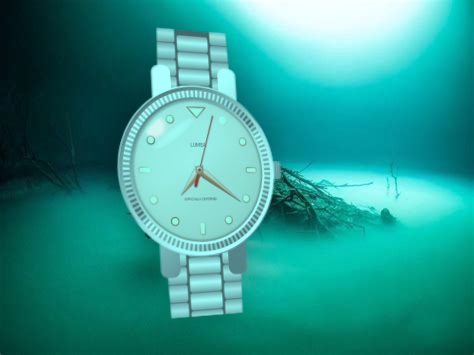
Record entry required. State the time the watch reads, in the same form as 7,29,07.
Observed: 7,21,03
